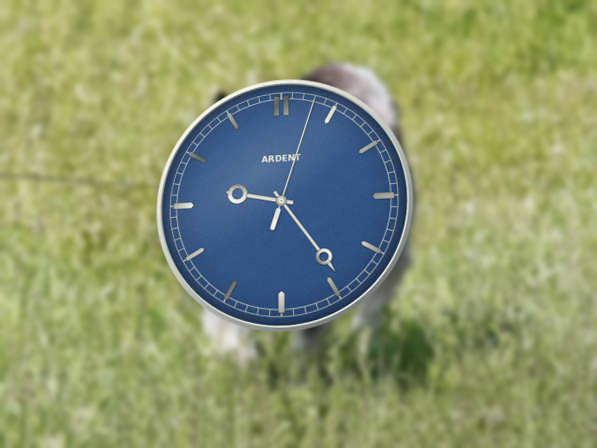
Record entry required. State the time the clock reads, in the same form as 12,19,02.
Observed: 9,24,03
